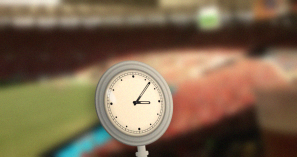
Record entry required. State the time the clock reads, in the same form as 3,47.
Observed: 3,07
